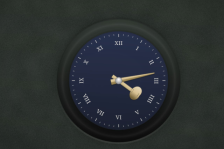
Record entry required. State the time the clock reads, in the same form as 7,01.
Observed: 4,13
